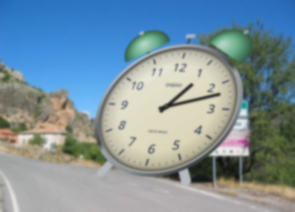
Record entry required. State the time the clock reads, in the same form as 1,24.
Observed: 1,12
